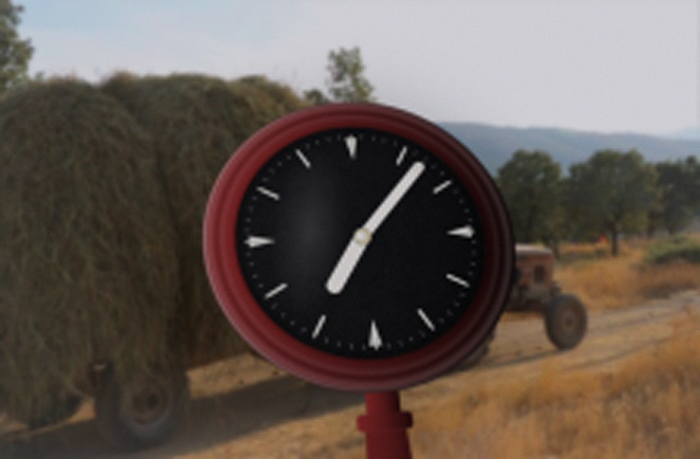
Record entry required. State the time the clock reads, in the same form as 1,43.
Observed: 7,07
